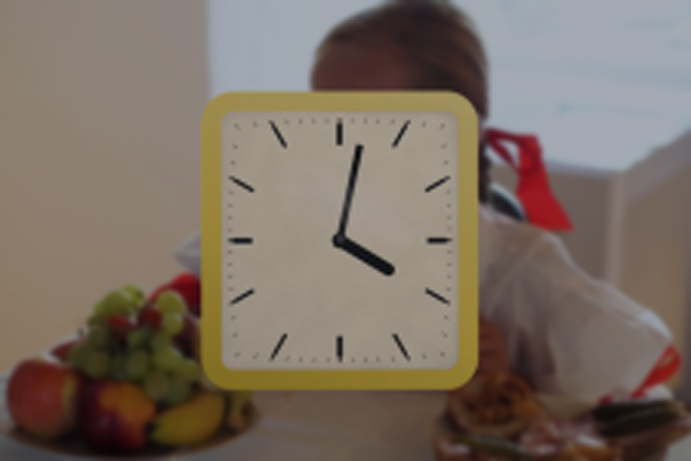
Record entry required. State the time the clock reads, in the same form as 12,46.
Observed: 4,02
